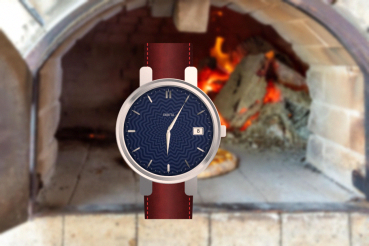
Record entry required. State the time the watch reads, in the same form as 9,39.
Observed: 6,05
